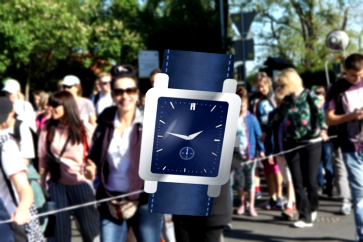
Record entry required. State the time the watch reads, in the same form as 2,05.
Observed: 1,47
